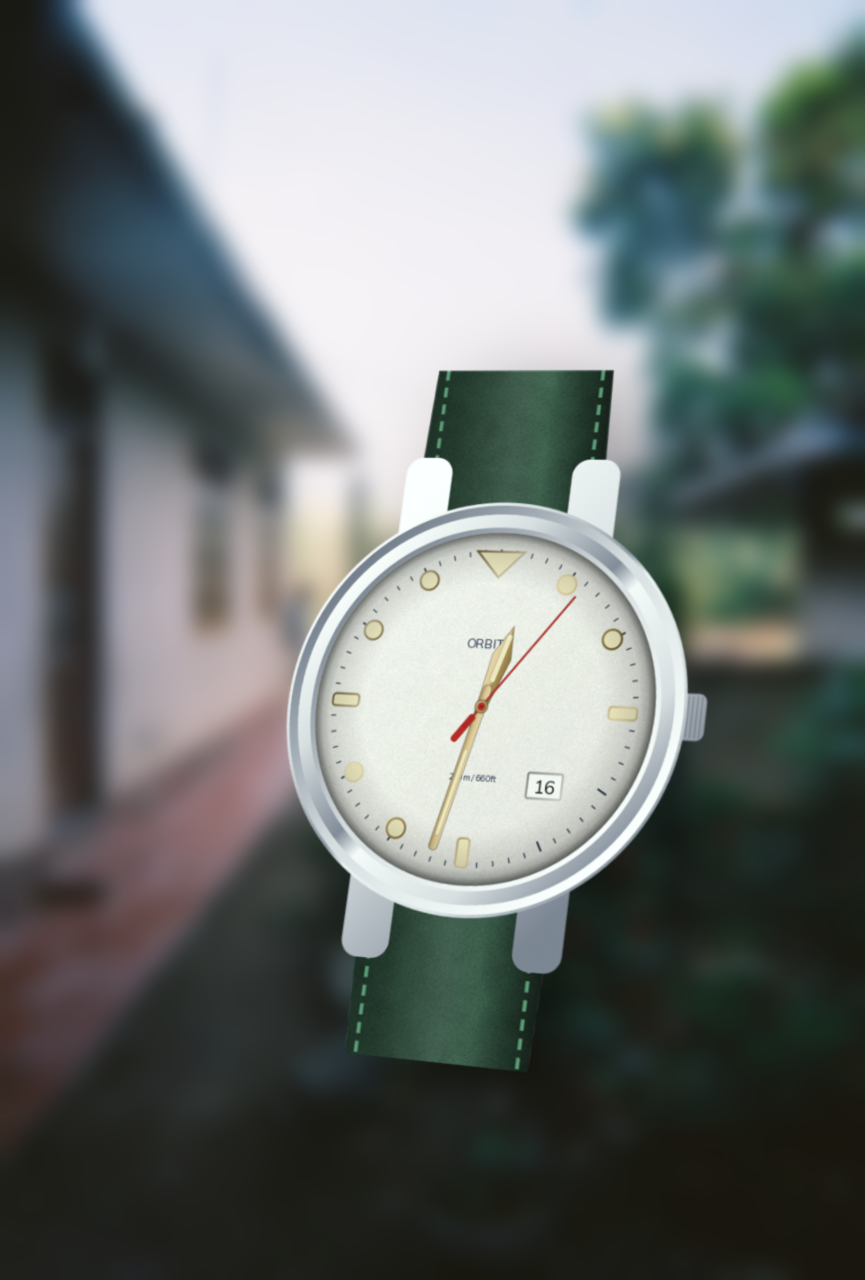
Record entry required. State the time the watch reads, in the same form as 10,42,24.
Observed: 12,32,06
